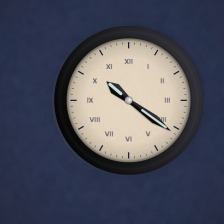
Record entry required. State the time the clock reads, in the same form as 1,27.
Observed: 10,21
